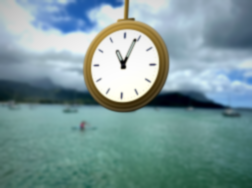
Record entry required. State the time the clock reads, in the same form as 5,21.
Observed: 11,04
